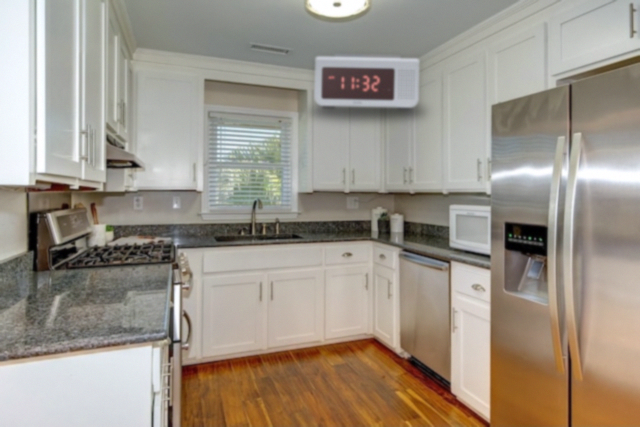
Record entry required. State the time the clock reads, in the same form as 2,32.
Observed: 11,32
